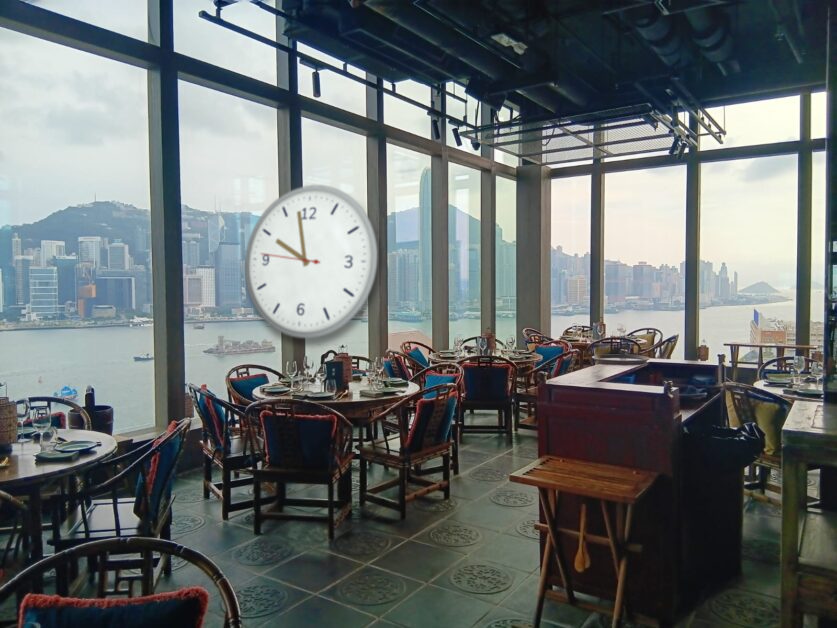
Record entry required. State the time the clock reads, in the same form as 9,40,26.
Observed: 9,57,46
